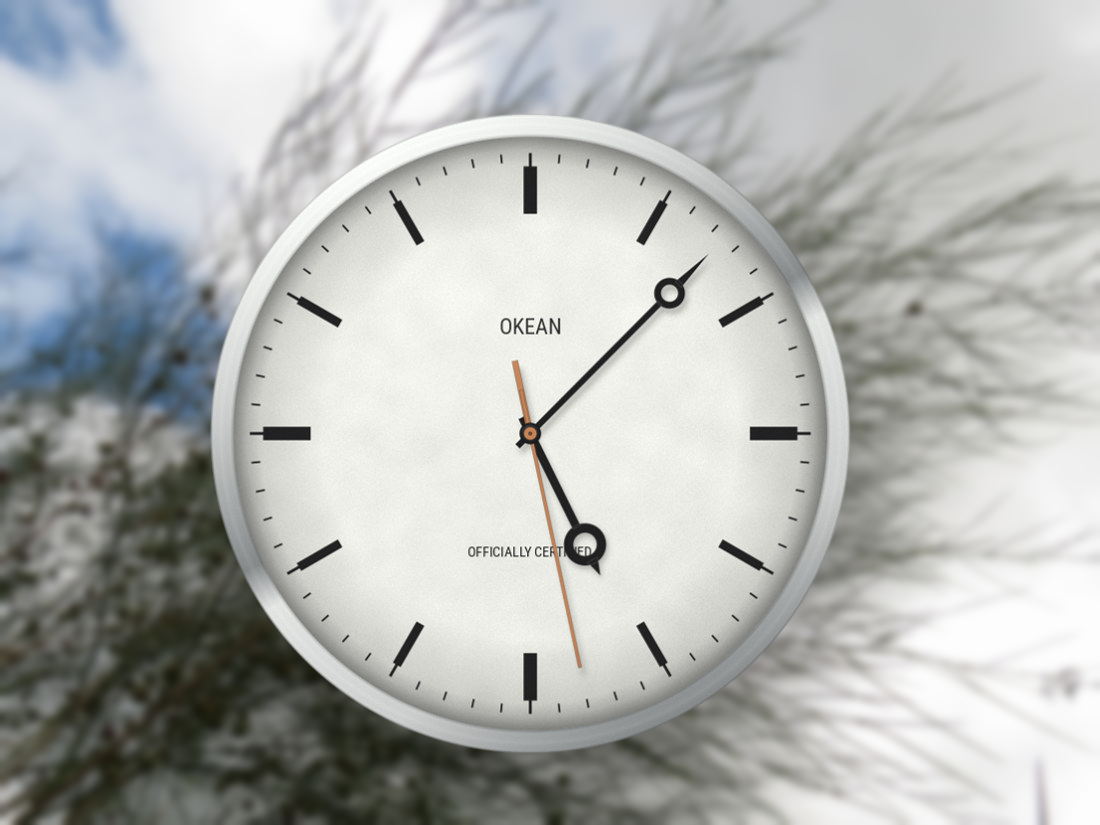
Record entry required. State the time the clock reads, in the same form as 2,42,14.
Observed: 5,07,28
